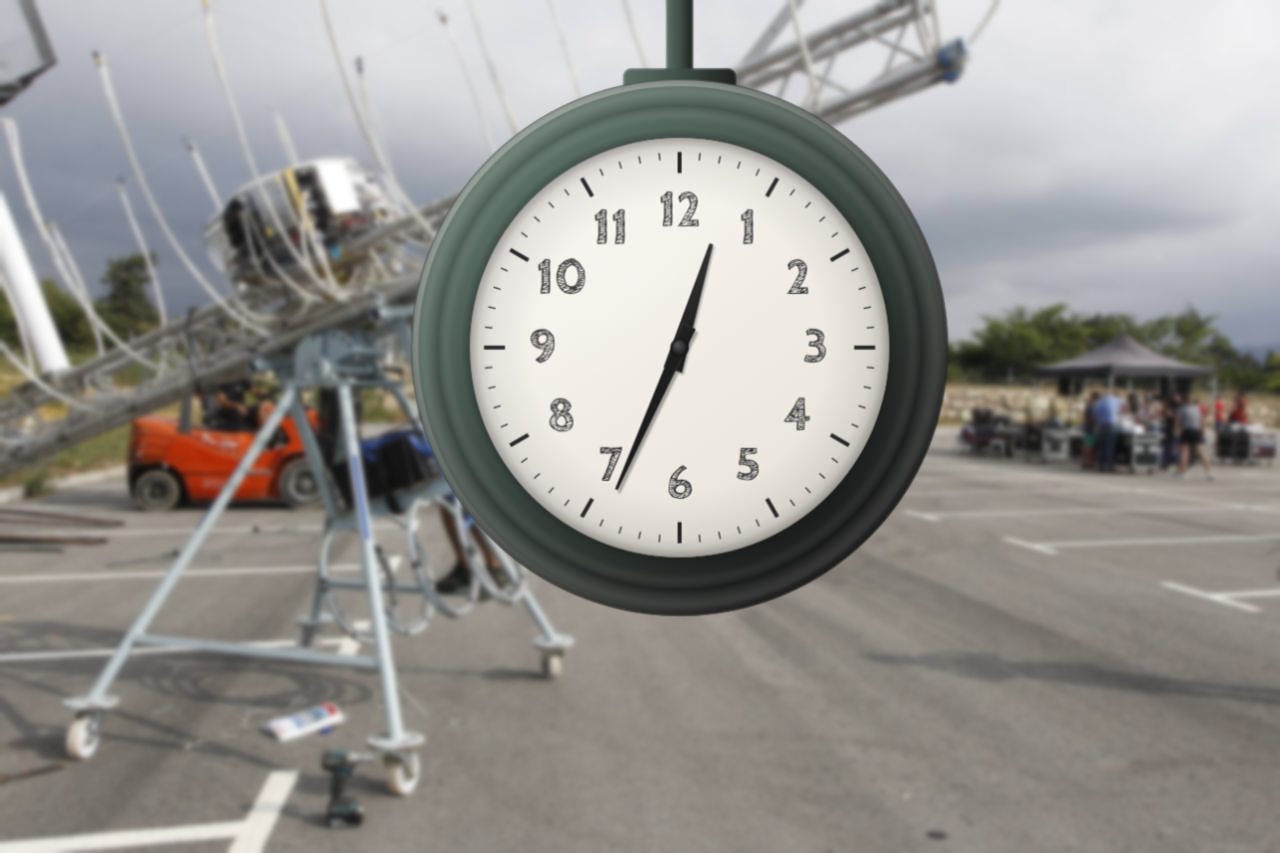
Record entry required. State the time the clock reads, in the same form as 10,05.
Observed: 12,34
